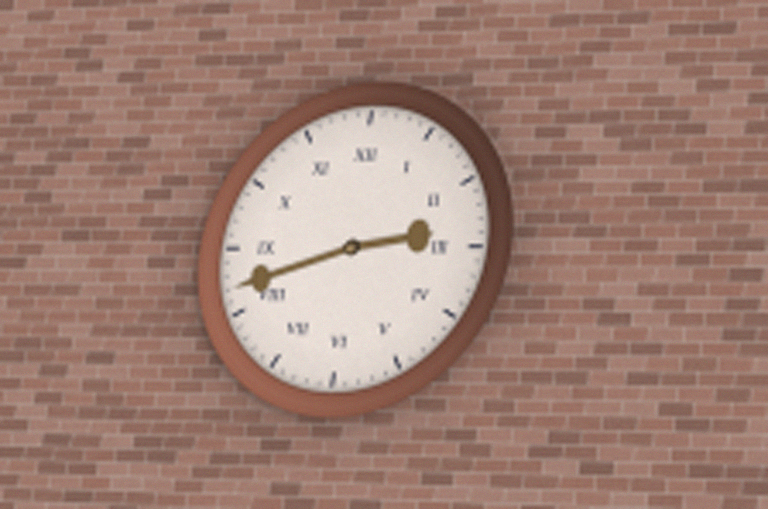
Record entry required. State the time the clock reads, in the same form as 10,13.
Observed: 2,42
